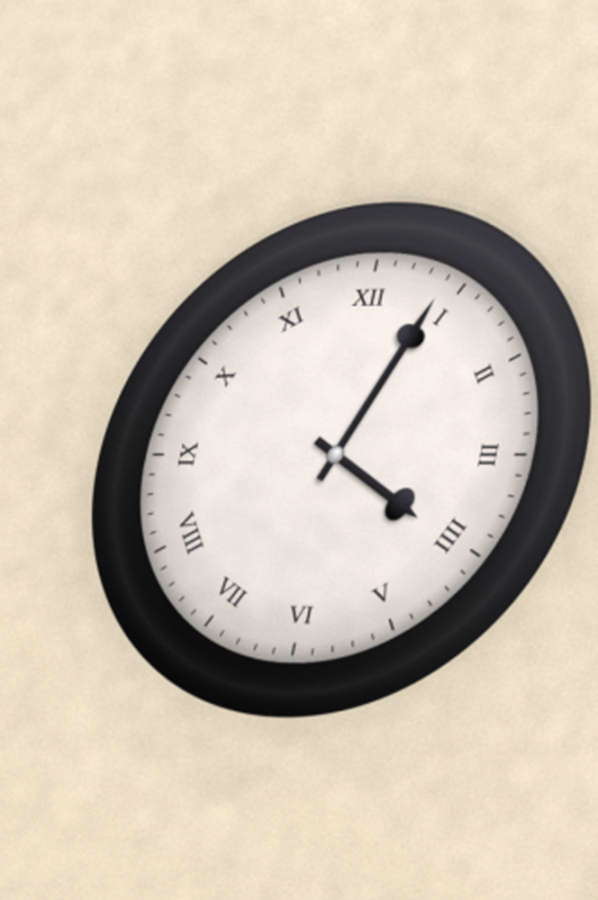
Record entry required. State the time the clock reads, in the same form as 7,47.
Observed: 4,04
